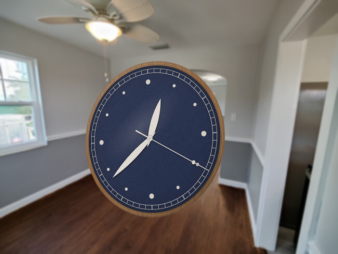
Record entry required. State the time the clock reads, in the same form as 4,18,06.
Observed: 12,38,20
